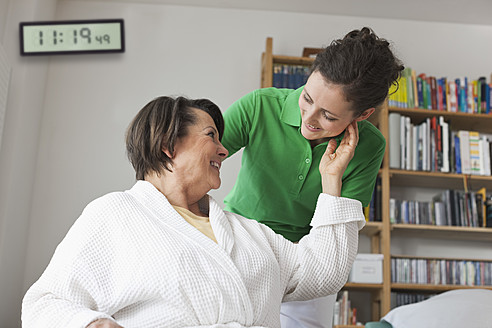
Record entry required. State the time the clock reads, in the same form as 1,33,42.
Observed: 11,19,49
